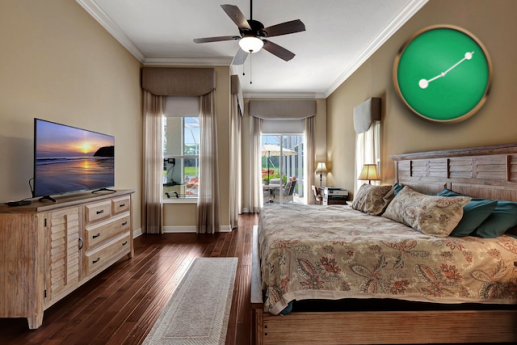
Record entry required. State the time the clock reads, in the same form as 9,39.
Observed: 8,09
